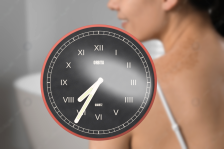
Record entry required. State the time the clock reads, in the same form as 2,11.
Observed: 7,35
